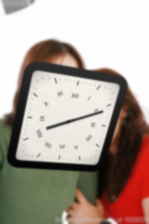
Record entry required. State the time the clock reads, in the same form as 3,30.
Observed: 8,11
